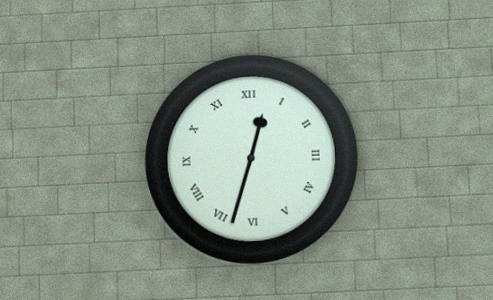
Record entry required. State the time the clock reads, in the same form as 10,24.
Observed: 12,33
